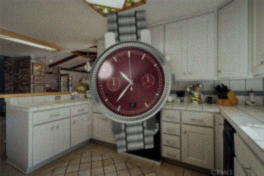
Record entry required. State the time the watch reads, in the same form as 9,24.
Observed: 10,37
